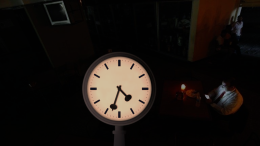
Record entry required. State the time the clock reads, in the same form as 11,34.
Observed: 4,33
